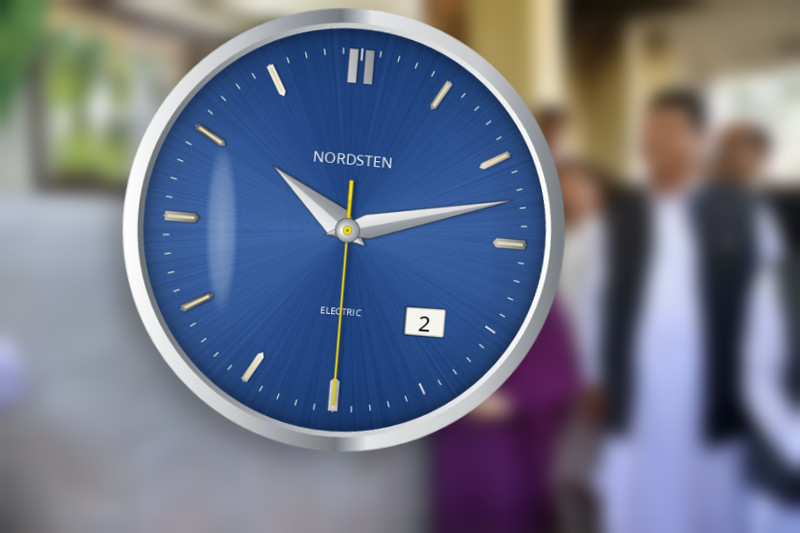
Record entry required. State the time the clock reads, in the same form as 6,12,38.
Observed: 10,12,30
